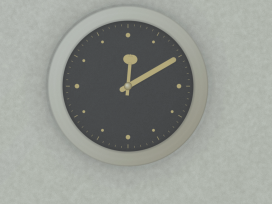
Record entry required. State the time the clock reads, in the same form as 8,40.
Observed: 12,10
